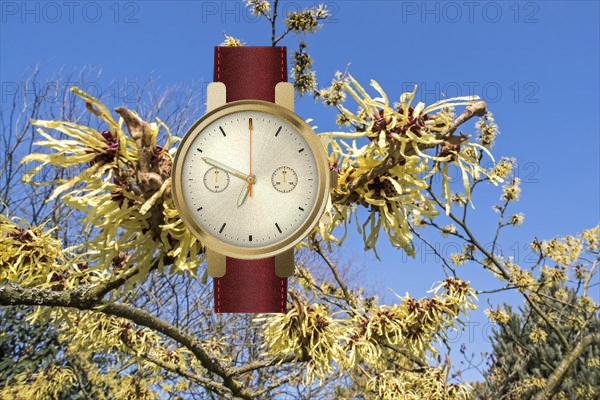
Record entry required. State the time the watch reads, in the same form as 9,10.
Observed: 6,49
